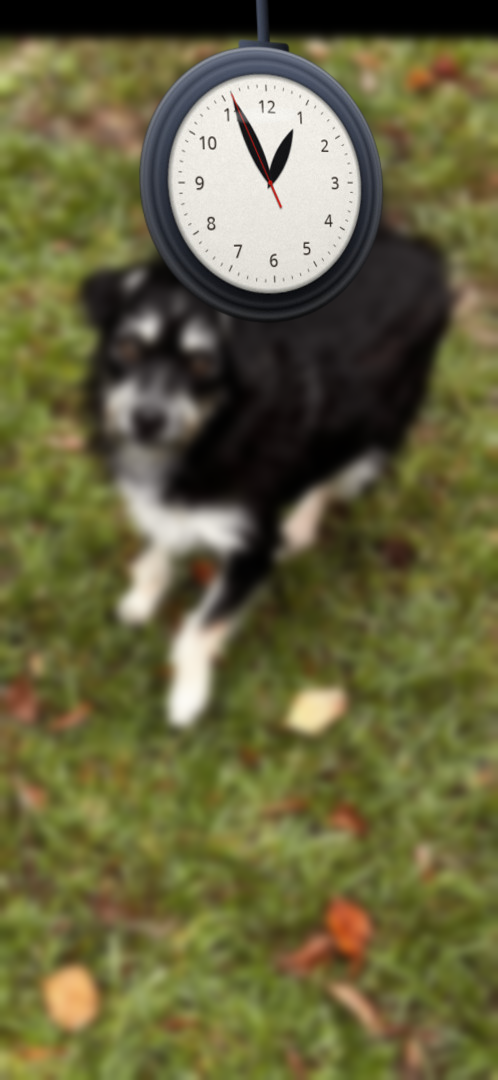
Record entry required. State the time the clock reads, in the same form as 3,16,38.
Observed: 12,55,56
